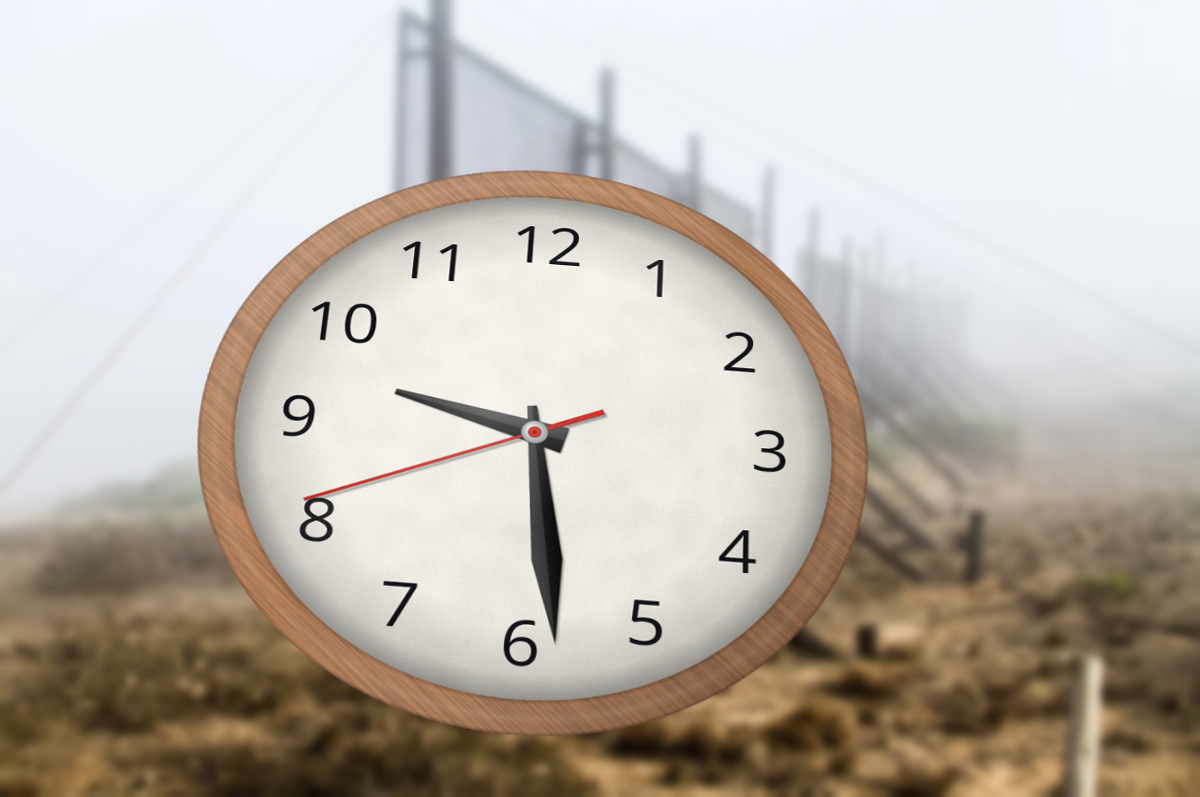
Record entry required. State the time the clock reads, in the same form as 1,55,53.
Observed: 9,28,41
